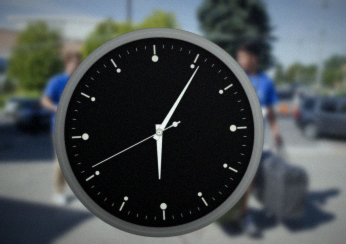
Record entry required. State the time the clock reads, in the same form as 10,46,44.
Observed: 6,05,41
